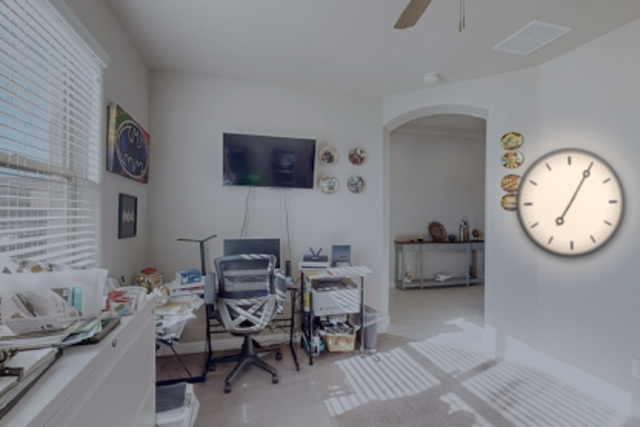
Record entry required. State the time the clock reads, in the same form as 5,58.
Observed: 7,05
